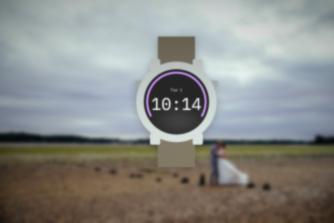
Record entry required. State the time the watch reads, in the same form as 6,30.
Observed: 10,14
